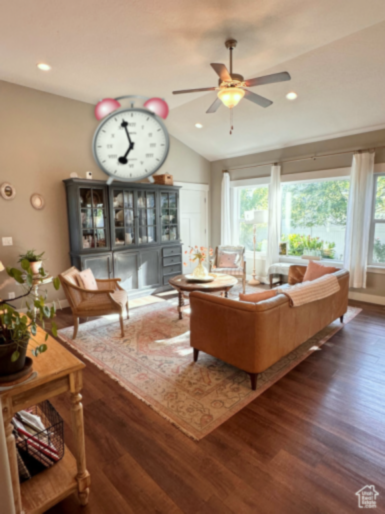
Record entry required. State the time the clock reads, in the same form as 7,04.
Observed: 6,57
